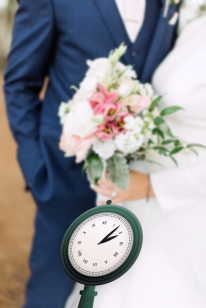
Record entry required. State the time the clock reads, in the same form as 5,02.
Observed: 2,07
